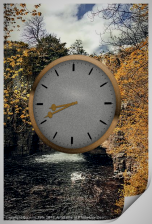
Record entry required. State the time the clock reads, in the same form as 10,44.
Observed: 8,41
